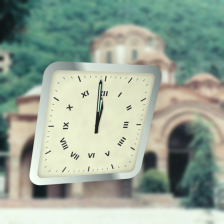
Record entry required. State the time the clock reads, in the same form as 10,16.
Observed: 11,59
